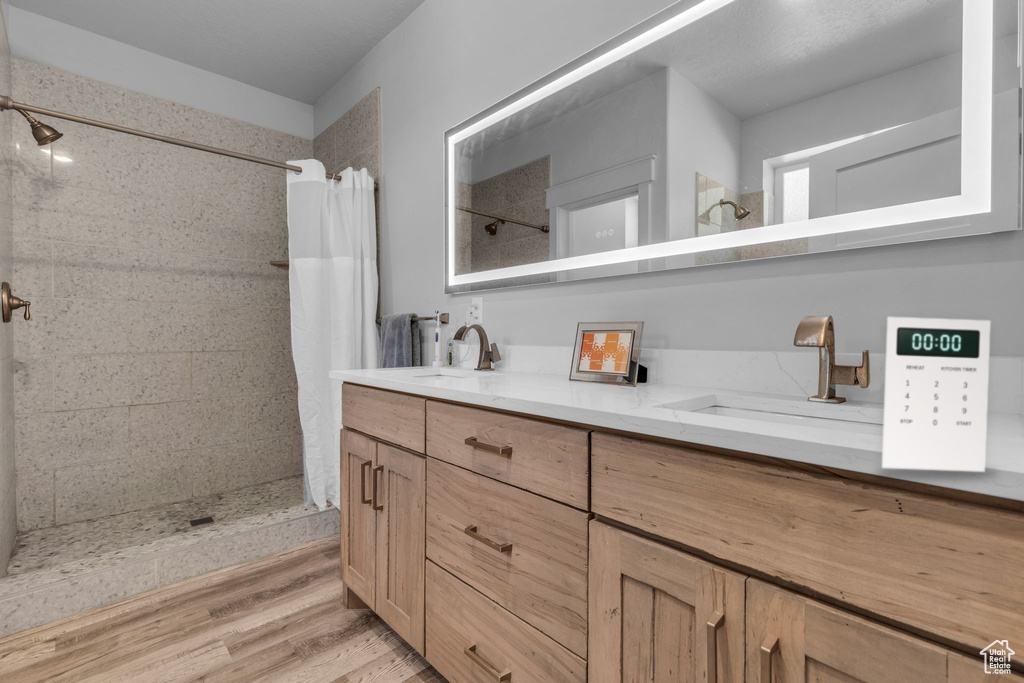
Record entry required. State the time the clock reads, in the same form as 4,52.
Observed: 0,00
